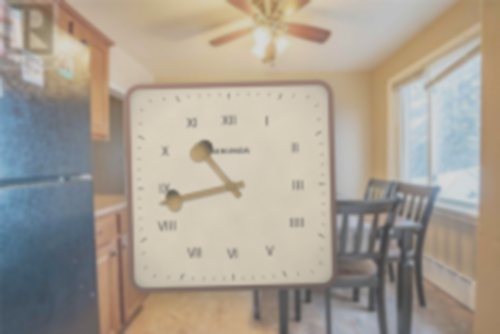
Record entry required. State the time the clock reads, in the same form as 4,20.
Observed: 10,43
